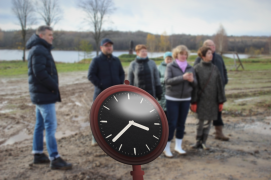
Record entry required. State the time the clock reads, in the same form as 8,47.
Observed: 3,38
